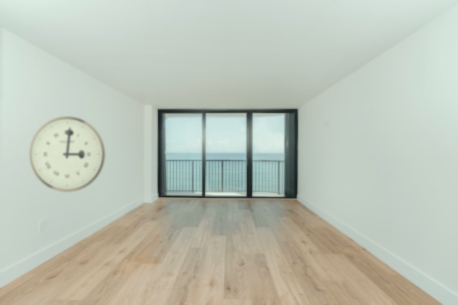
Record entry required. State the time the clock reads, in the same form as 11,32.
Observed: 3,01
